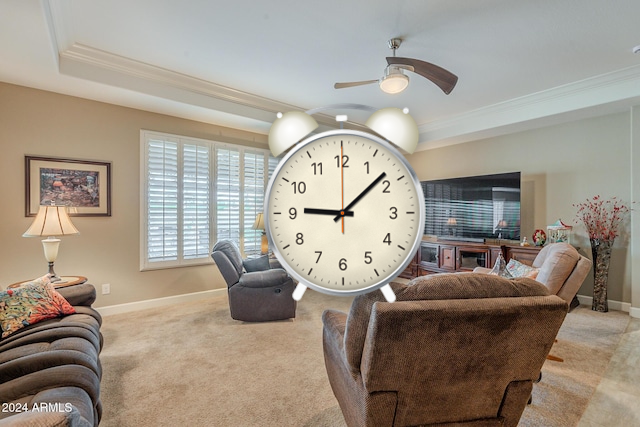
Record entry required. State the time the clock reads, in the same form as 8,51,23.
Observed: 9,08,00
